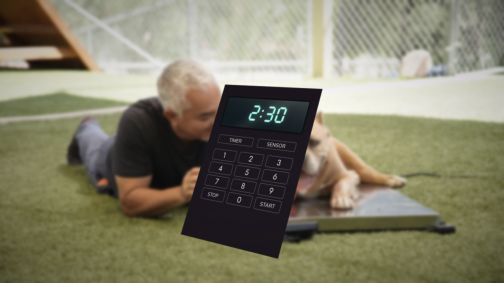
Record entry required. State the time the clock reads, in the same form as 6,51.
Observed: 2,30
